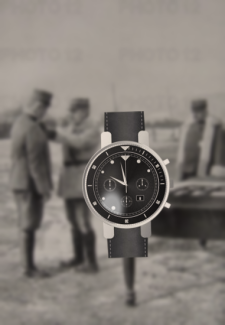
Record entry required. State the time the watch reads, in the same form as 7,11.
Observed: 9,58
